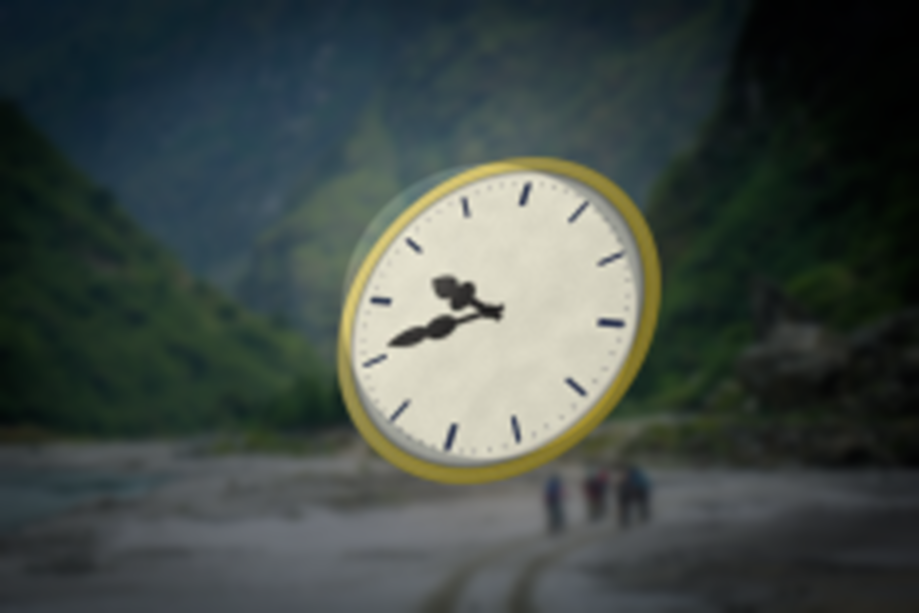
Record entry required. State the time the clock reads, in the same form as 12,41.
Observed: 9,41
